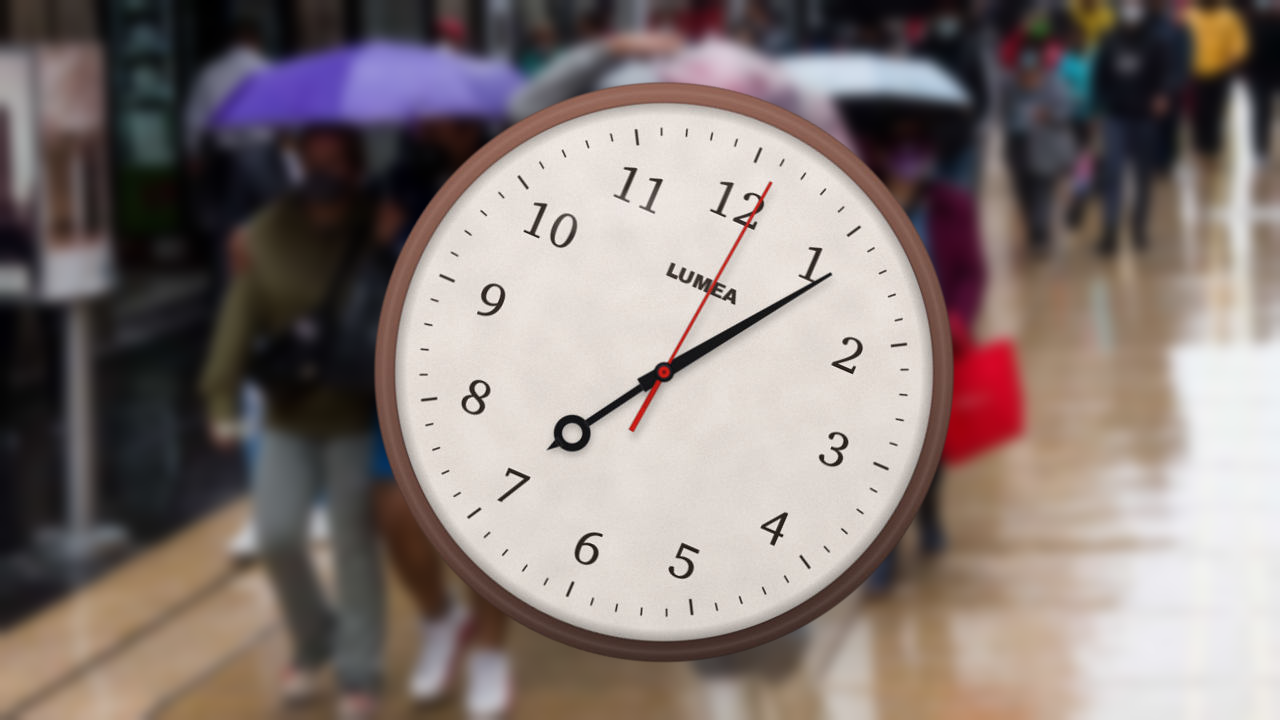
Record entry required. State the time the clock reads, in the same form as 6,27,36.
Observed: 7,06,01
